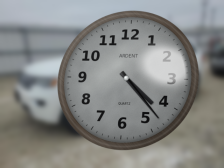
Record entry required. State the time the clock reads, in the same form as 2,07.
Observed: 4,23
